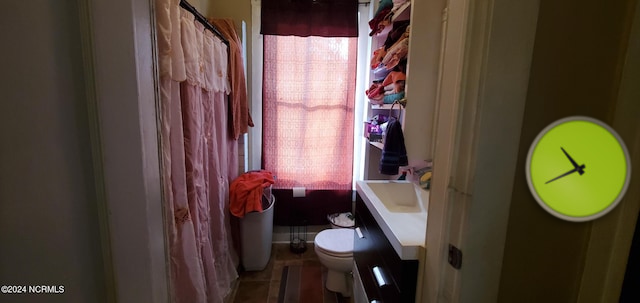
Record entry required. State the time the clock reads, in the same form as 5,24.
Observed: 10,41
